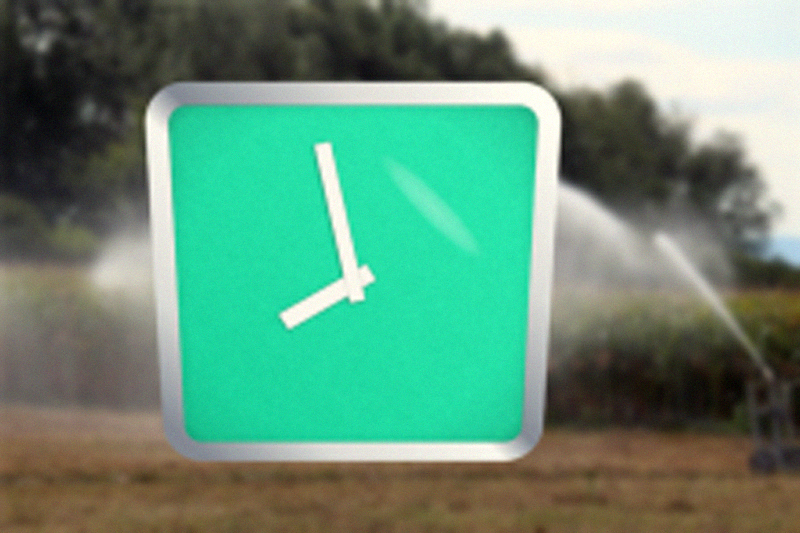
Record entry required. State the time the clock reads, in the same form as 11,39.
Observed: 7,58
